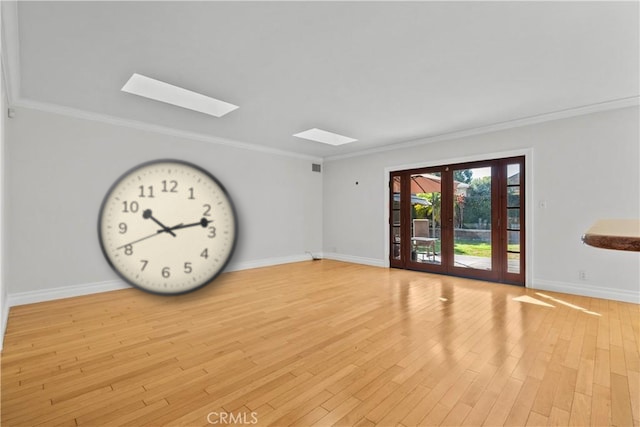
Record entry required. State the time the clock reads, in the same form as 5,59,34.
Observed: 10,12,41
